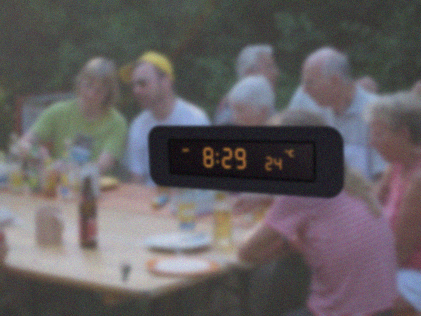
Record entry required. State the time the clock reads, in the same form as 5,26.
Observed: 8,29
